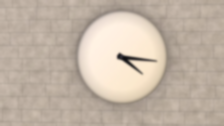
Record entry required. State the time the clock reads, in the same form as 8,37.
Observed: 4,16
